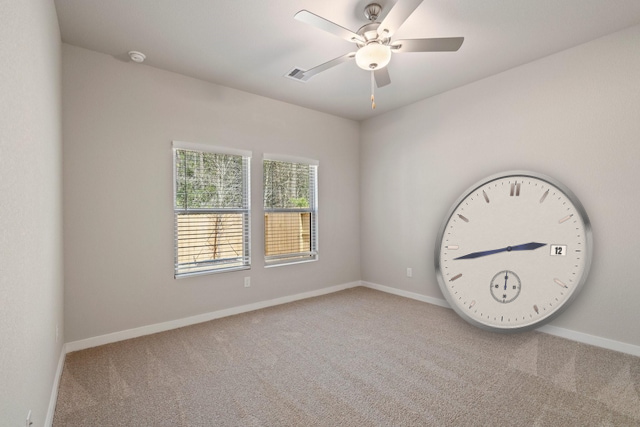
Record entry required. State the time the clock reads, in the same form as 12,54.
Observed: 2,43
